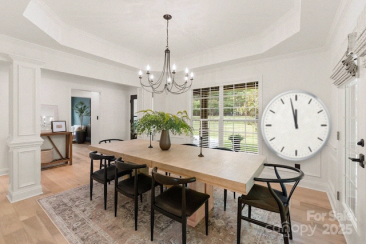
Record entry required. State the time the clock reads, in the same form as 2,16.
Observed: 11,58
